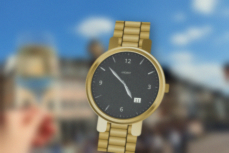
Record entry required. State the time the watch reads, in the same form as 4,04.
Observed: 4,52
